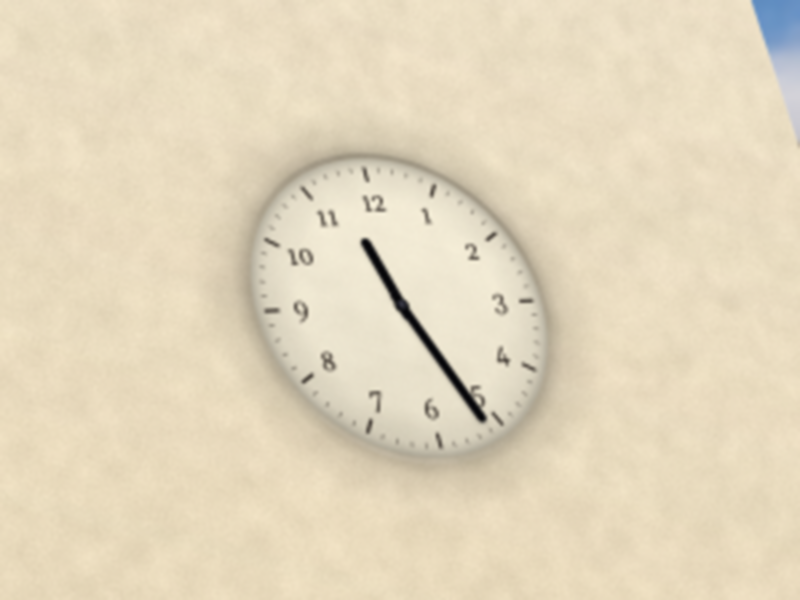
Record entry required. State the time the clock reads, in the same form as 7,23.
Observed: 11,26
